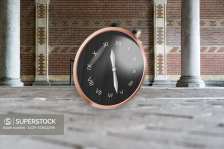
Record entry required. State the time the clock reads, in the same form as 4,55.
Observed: 11,27
